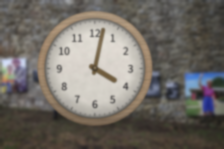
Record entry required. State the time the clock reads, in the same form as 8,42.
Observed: 4,02
